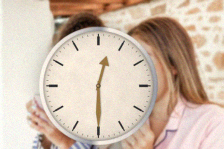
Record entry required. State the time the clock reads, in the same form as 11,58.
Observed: 12,30
